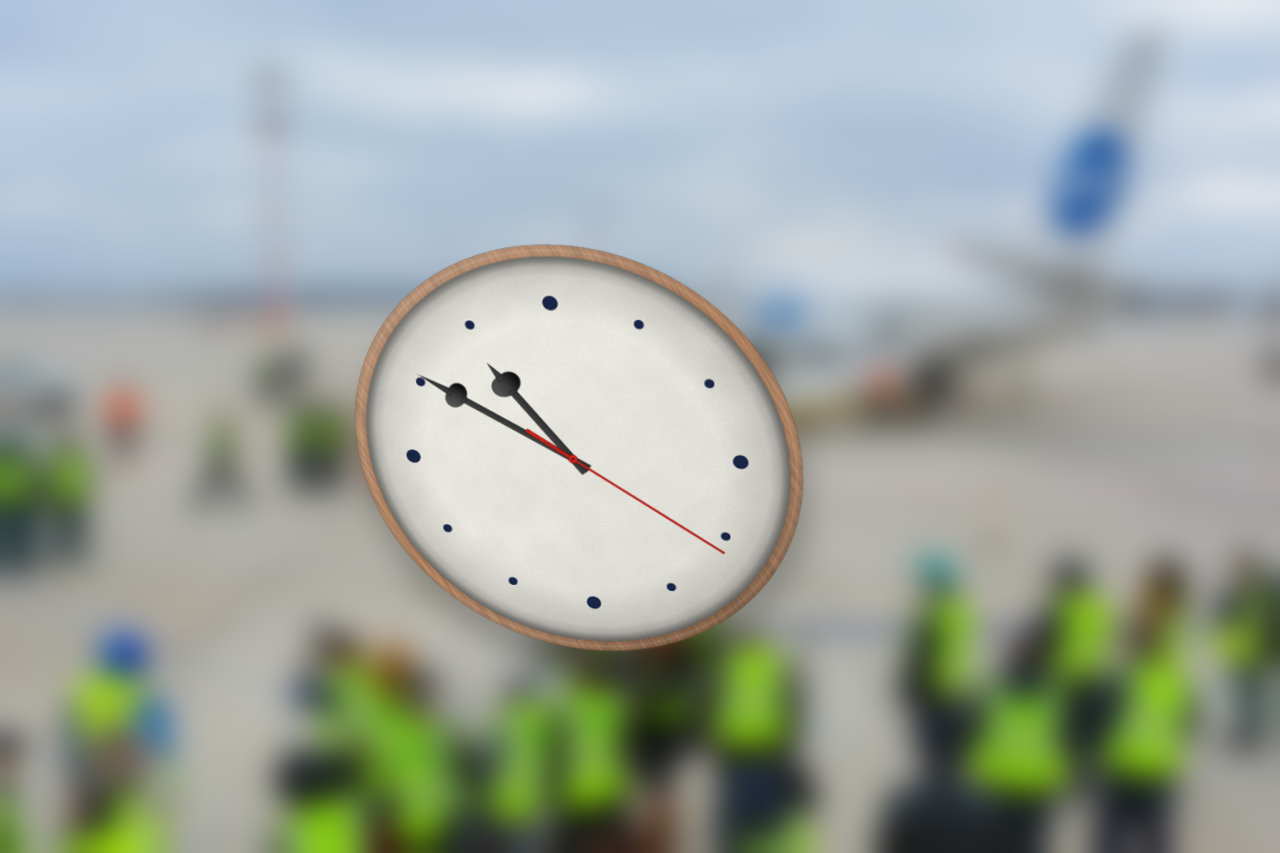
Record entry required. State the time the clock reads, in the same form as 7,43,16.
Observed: 10,50,21
